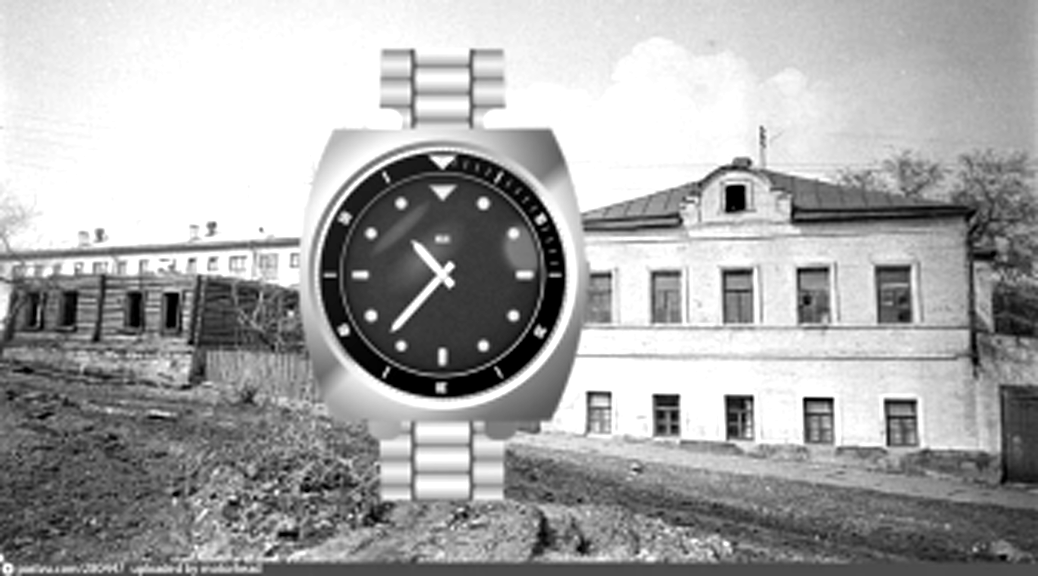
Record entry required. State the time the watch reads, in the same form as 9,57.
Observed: 10,37
